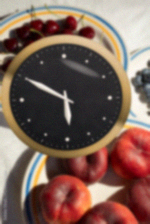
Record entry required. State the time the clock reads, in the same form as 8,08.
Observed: 5,50
